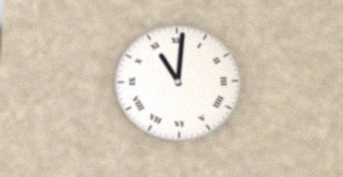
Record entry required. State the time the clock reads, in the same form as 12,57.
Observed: 11,01
